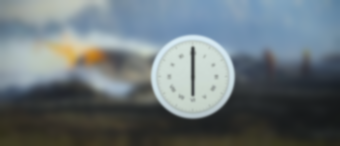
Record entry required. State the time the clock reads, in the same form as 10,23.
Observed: 6,00
